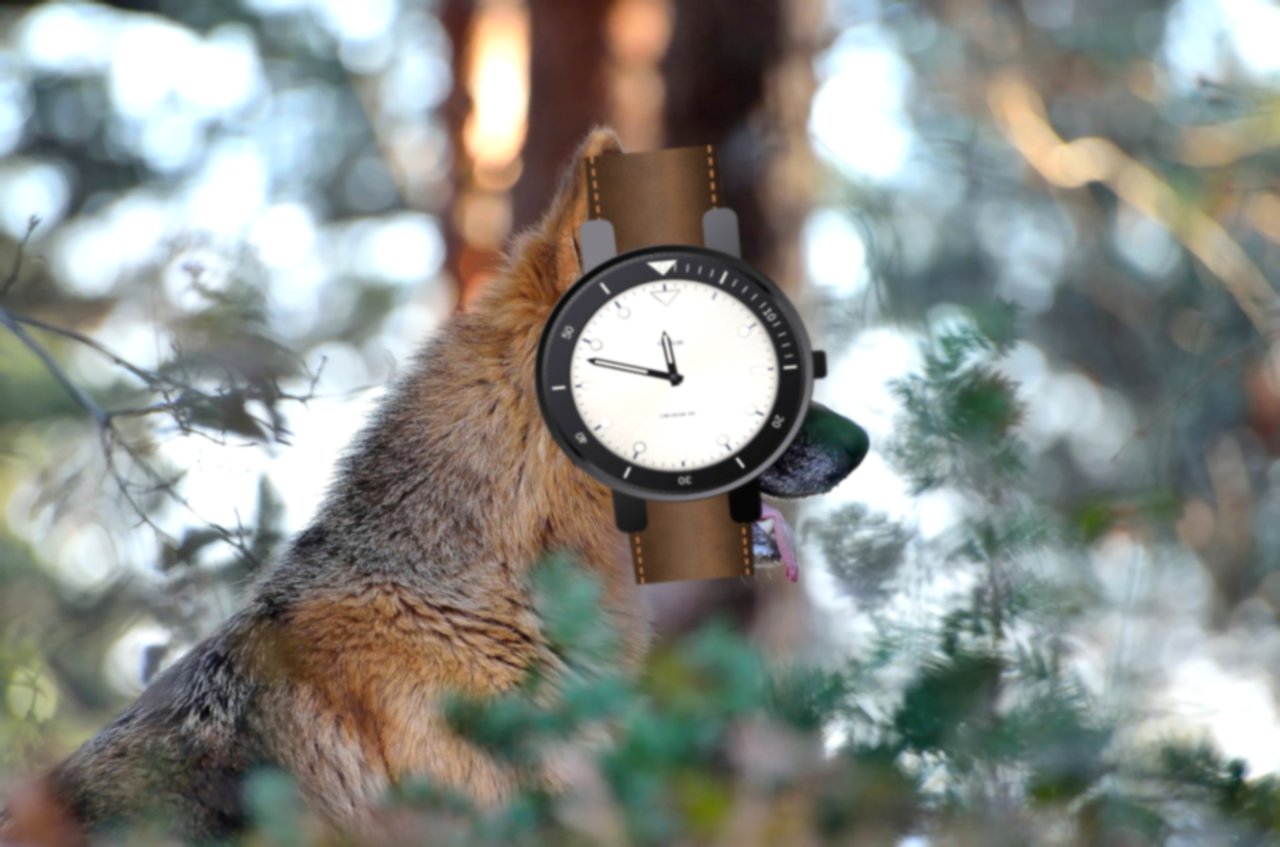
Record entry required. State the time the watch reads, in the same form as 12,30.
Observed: 11,48
